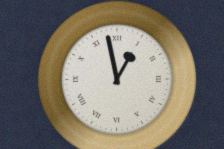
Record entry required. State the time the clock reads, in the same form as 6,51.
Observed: 12,58
